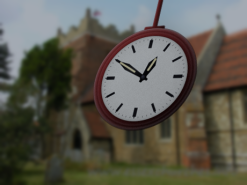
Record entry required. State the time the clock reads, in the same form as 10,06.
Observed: 12,50
